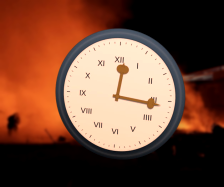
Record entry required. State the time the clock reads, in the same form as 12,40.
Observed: 12,16
